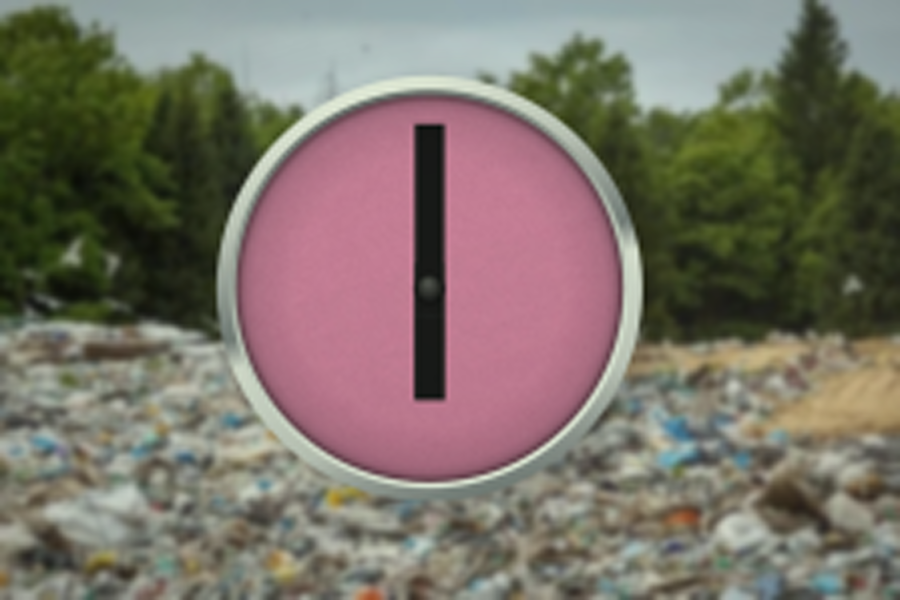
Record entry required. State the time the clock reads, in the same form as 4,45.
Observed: 6,00
